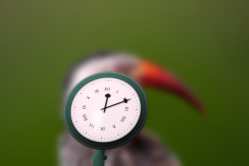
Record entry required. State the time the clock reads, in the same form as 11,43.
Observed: 12,11
